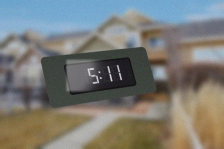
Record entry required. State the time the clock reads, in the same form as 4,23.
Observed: 5,11
